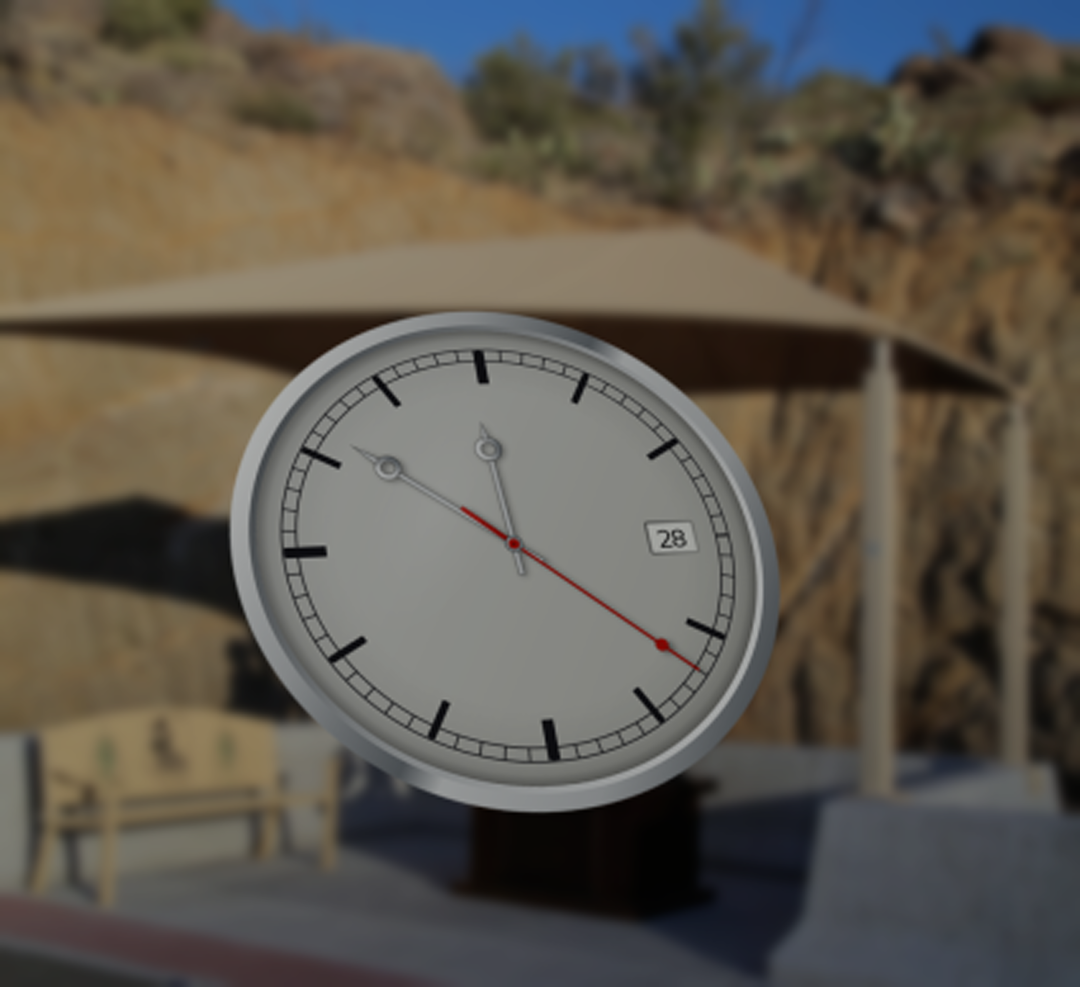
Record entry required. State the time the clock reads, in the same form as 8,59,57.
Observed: 11,51,22
